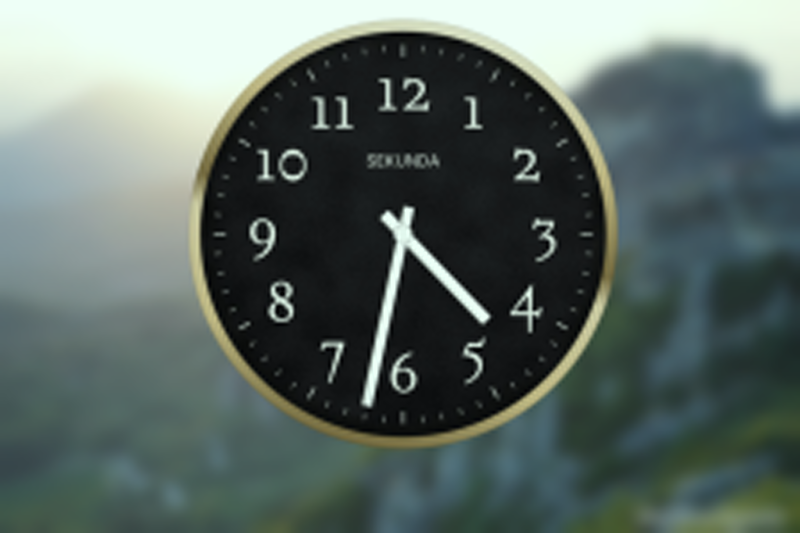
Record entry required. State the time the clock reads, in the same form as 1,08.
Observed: 4,32
